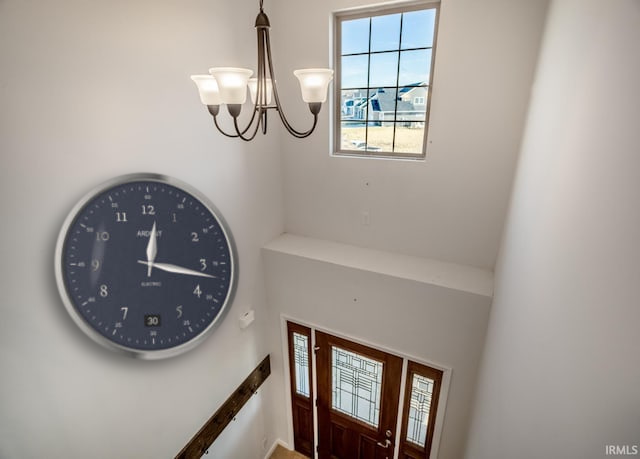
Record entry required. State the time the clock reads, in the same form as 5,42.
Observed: 12,17
